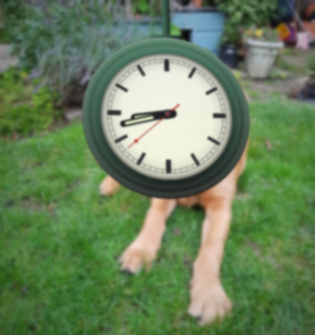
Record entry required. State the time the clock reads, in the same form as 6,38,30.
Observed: 8,42,38
